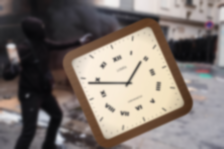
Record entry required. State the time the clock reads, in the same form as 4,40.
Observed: 1,49
